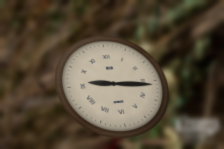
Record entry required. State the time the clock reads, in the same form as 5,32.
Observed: 9,16
